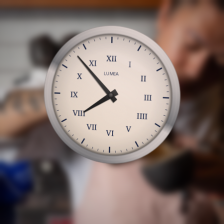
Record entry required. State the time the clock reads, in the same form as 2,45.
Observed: 7,53
